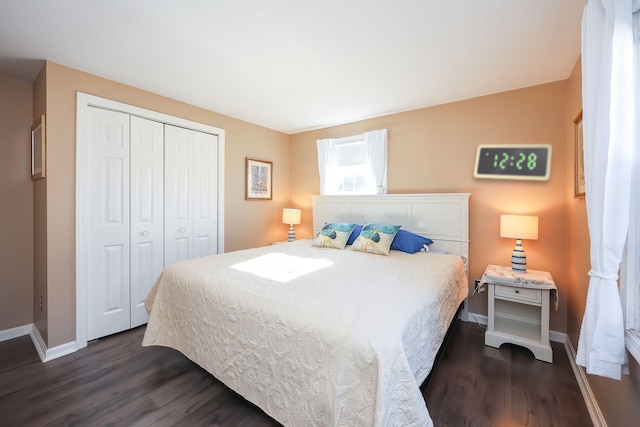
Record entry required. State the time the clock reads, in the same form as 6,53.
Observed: 12,28
